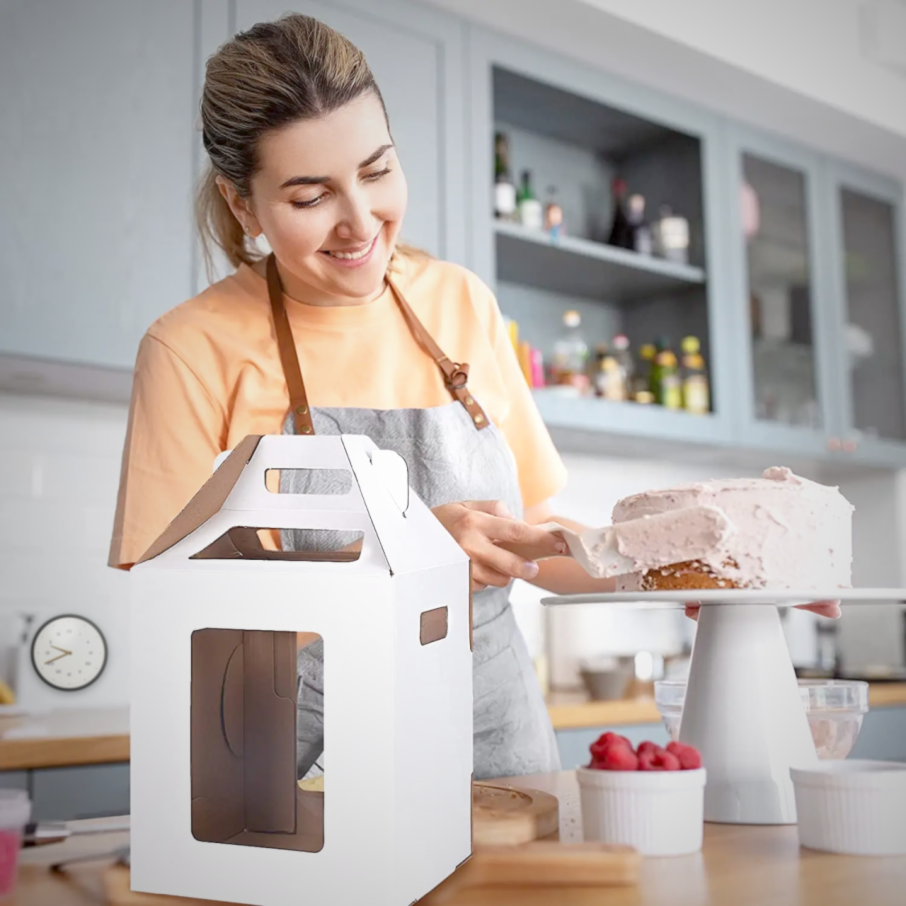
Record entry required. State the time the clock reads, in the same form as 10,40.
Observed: 9,41
